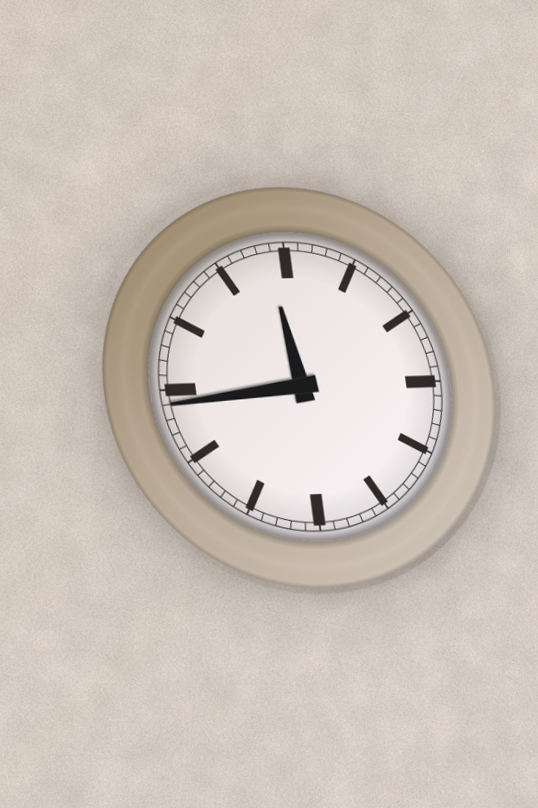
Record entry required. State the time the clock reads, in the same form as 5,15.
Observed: 11,44
